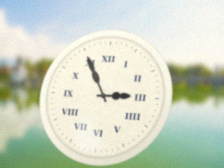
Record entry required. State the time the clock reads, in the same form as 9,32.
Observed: 2,55
